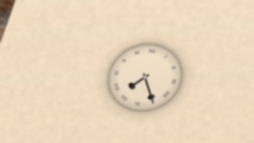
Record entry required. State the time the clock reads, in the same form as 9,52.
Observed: 7,25
